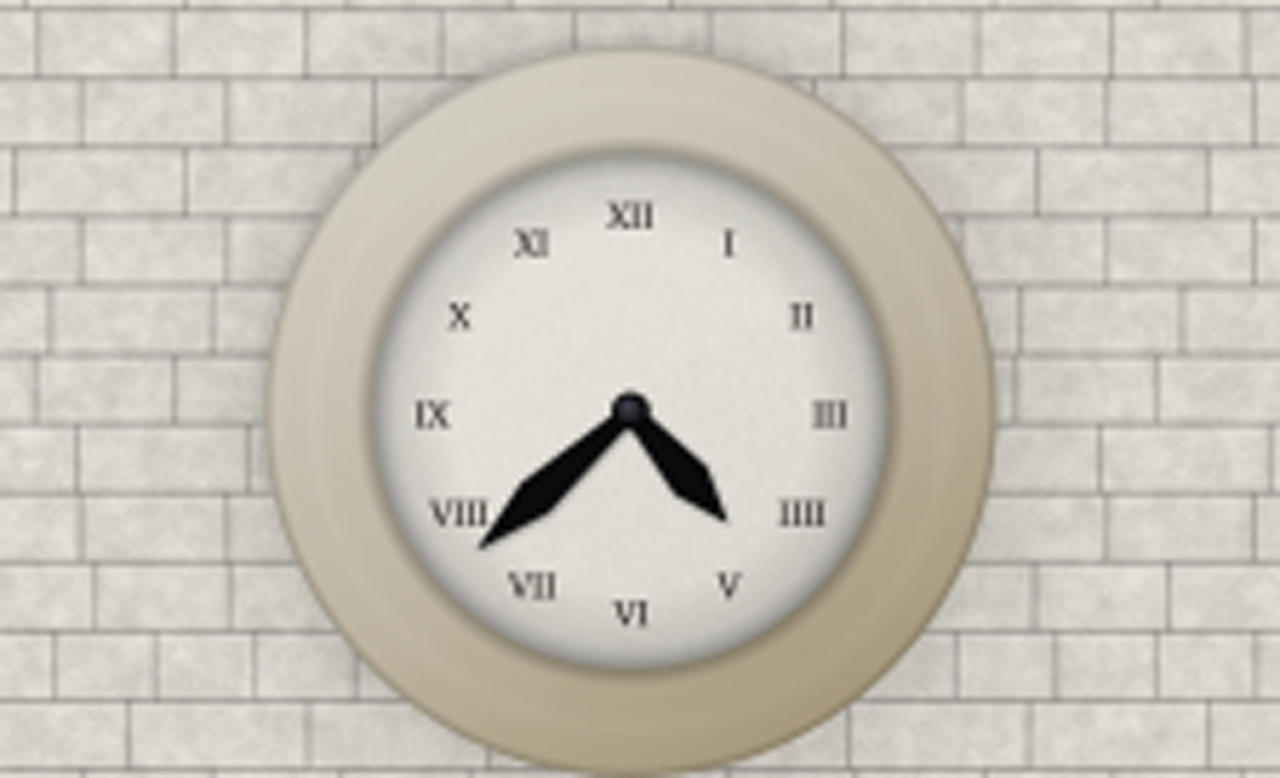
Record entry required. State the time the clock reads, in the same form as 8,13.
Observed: 4,38
